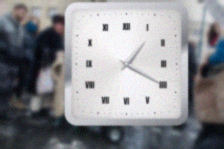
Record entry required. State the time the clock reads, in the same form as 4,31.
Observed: 1,20
